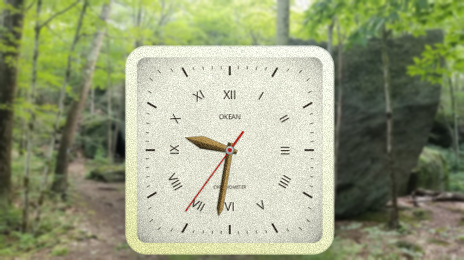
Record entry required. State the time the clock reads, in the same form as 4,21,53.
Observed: 9,31,36
